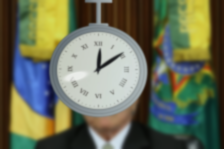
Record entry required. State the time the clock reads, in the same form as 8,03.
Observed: 12,09
